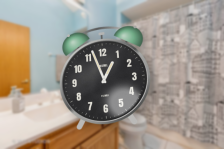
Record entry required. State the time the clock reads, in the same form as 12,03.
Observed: 12,57
